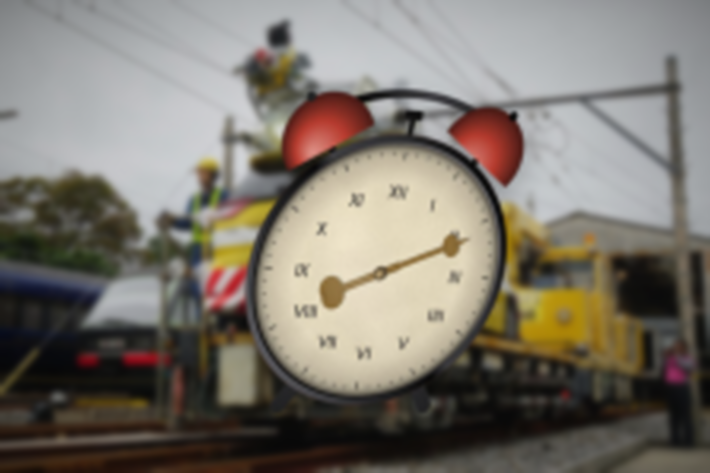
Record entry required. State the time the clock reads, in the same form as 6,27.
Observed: 8,11
